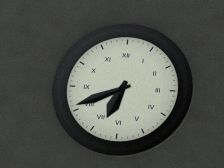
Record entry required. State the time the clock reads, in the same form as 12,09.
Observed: 6,41
